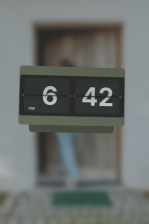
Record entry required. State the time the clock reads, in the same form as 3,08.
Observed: 6,42
